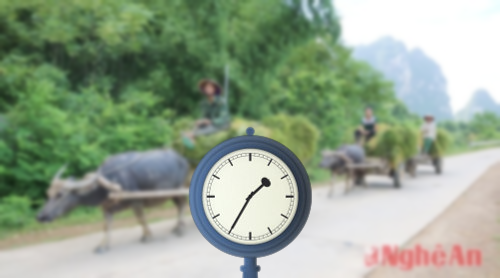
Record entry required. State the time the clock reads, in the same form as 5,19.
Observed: 1,35
